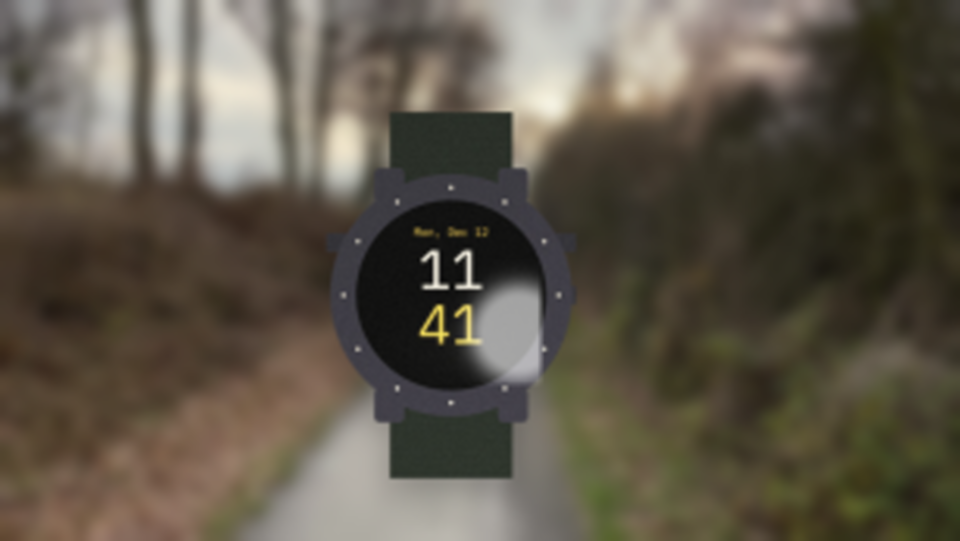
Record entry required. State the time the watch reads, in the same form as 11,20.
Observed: 11,41
